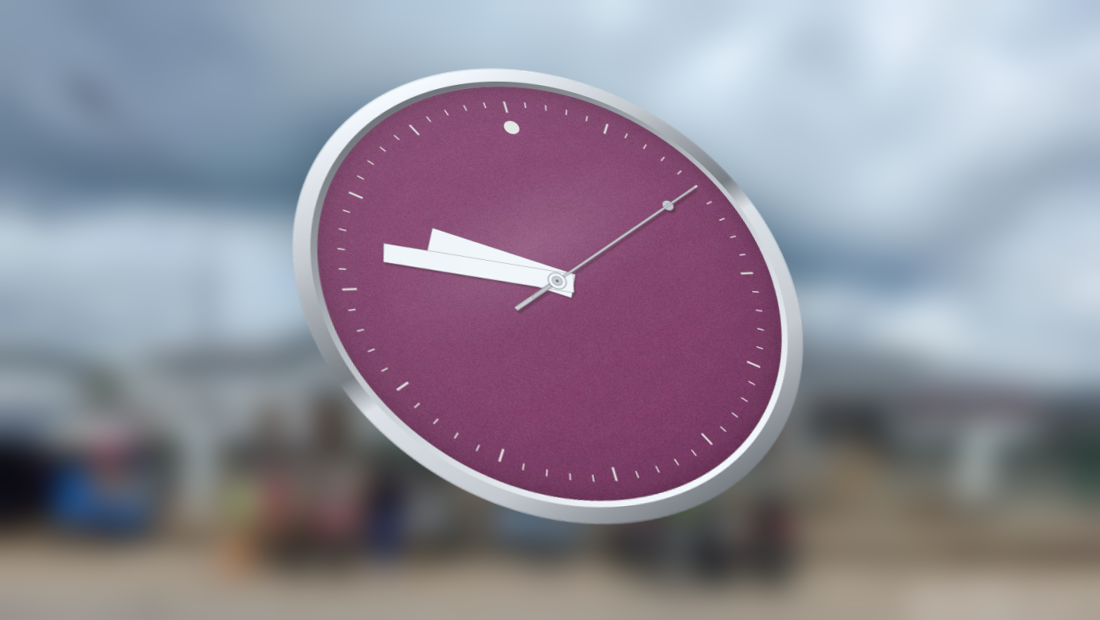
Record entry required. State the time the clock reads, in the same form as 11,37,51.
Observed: 9,47,10
